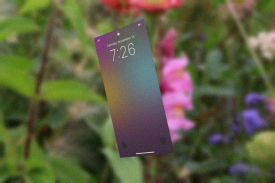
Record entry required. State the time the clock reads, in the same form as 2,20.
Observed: 7,26
